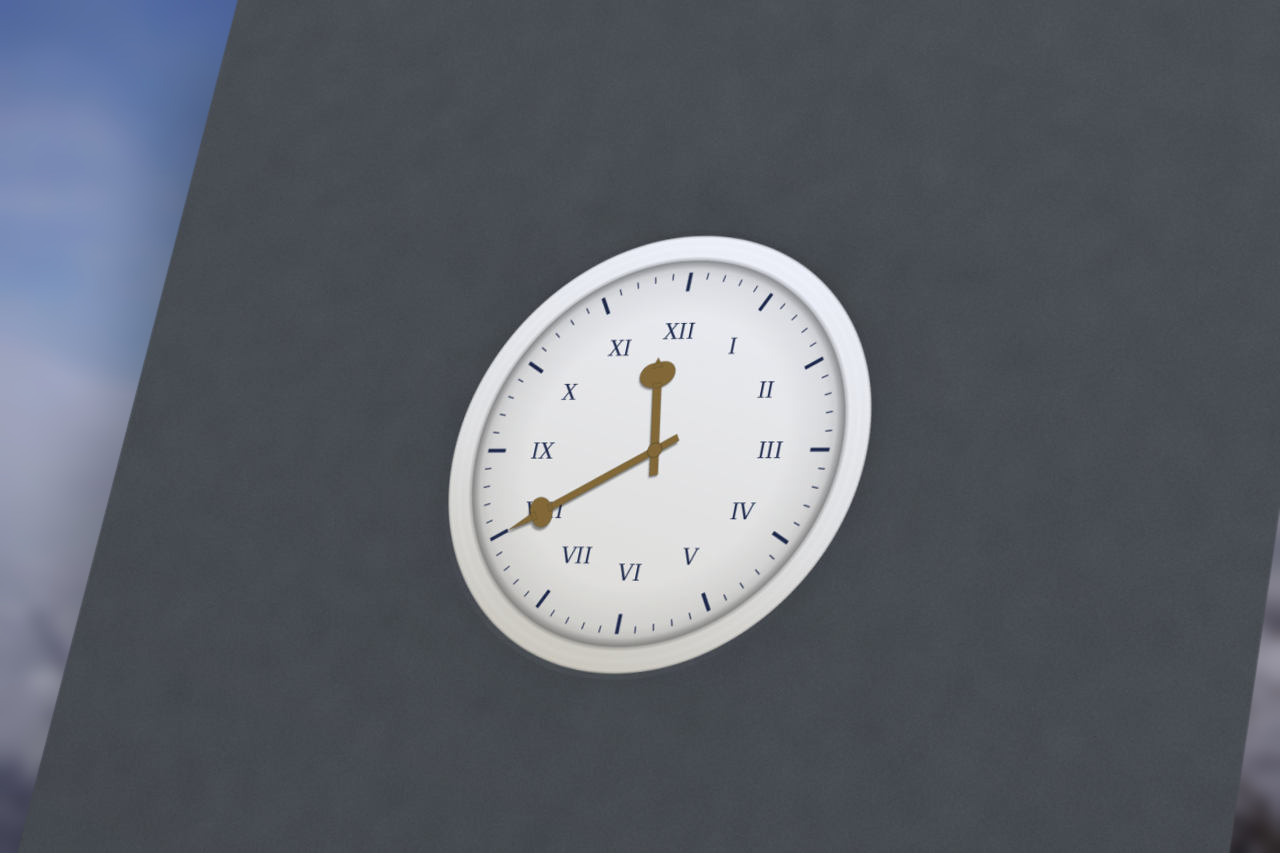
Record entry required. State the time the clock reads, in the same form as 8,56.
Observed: 11,40
